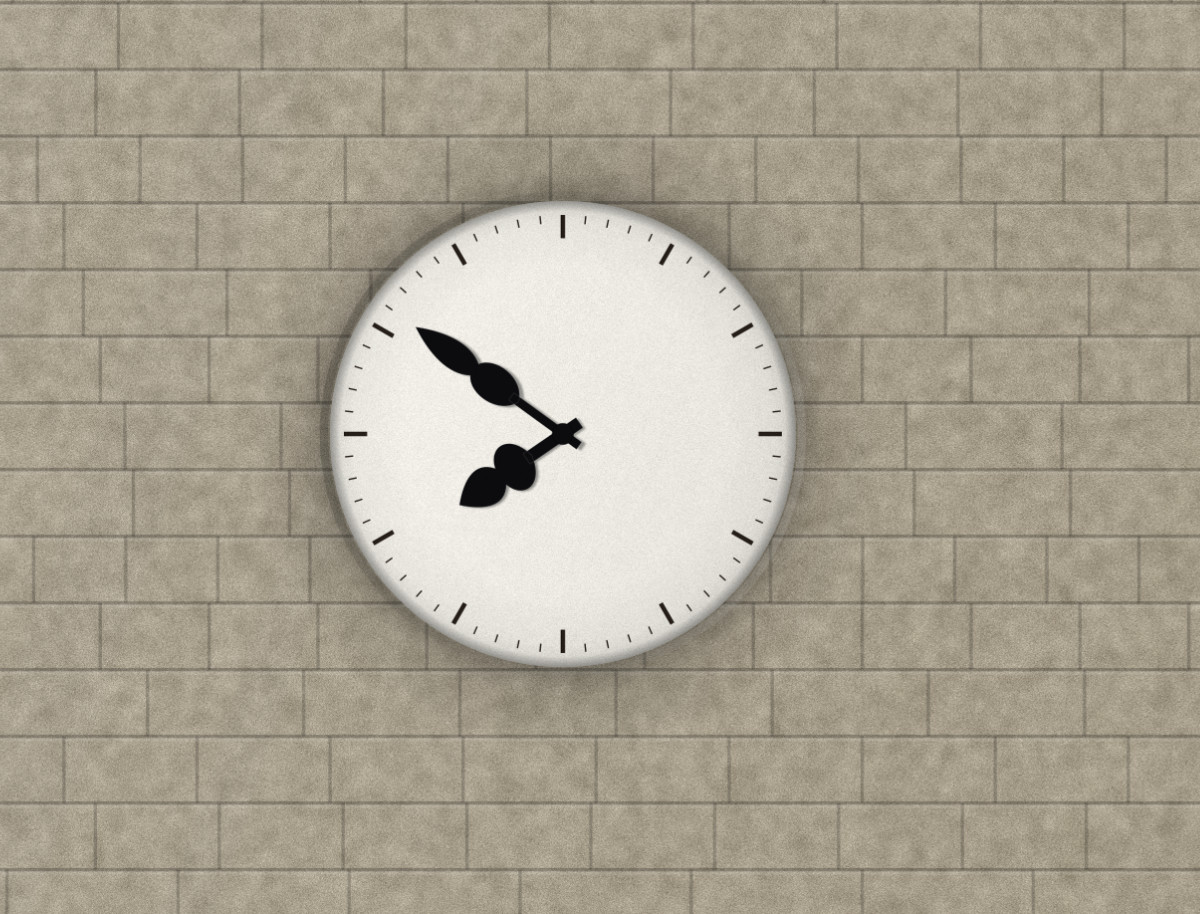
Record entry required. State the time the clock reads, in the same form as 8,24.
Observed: 7,51
